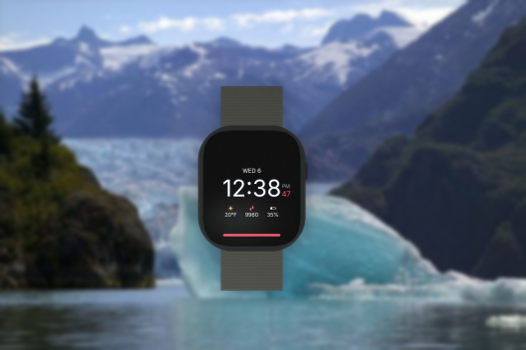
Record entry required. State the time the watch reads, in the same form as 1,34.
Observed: 12,38
